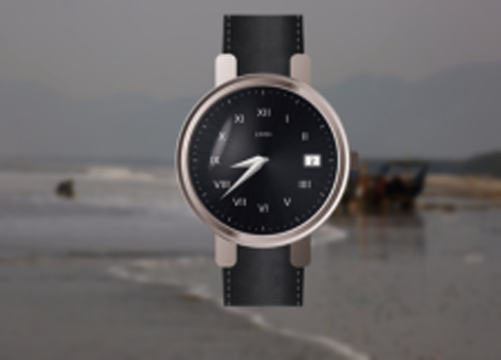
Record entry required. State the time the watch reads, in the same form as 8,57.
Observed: 8,38
